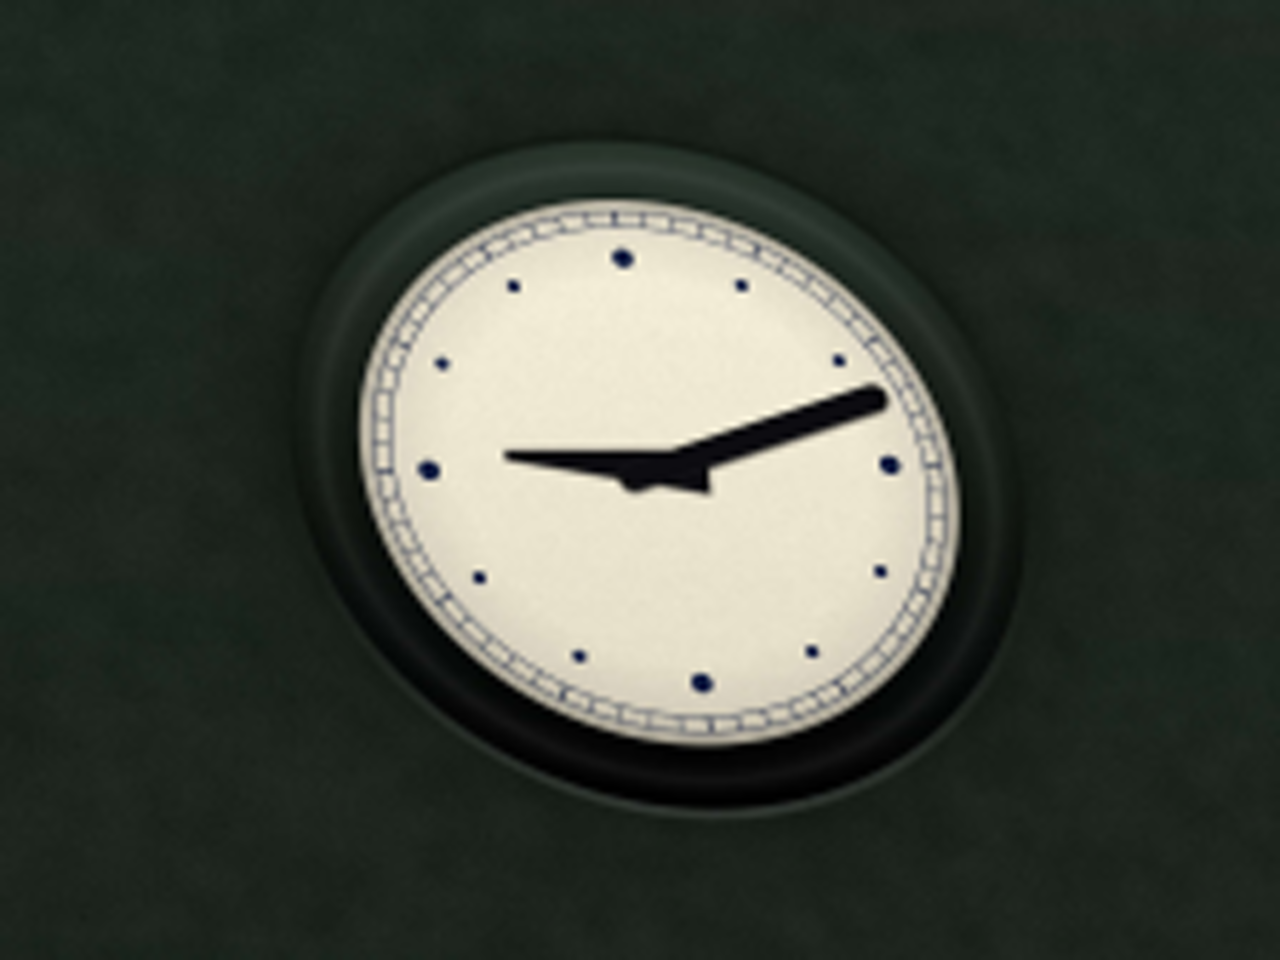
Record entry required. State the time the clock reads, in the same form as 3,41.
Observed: 9,12
